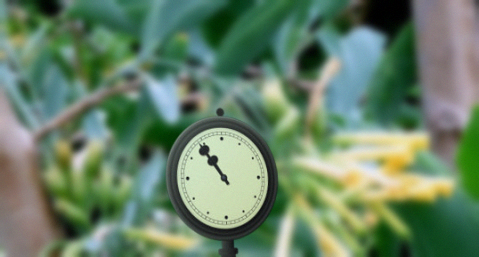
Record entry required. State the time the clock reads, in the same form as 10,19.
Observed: 10,54
